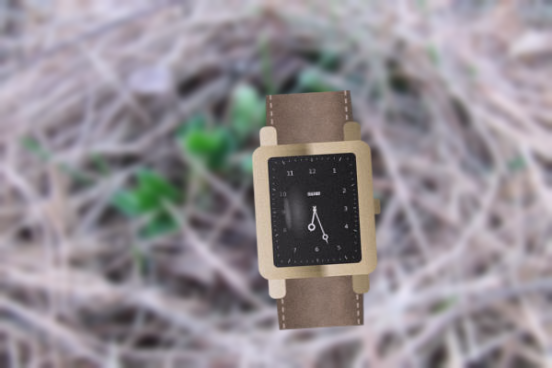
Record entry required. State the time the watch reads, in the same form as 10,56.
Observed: 6,27
